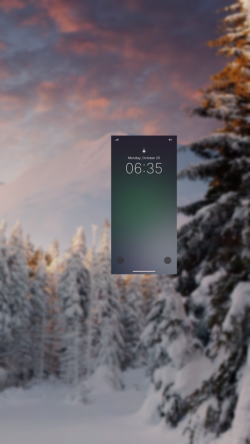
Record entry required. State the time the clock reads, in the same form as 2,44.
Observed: 6,35
